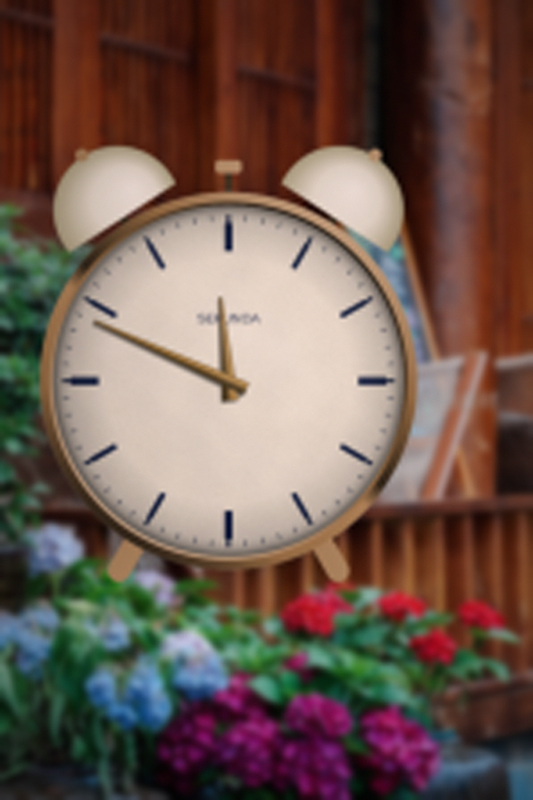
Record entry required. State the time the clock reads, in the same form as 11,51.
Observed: 11,49
